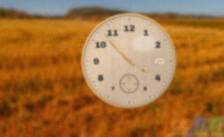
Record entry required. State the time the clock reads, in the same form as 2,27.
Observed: 3,53
